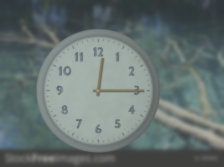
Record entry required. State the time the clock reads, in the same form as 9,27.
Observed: 12,15
